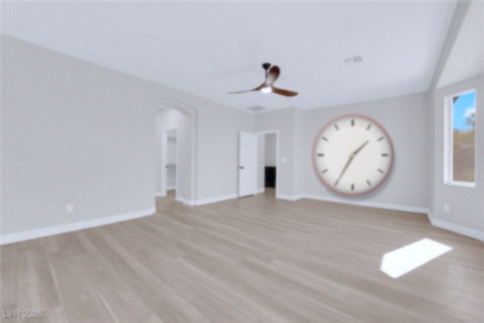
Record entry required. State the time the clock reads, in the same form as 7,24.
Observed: 1,35
